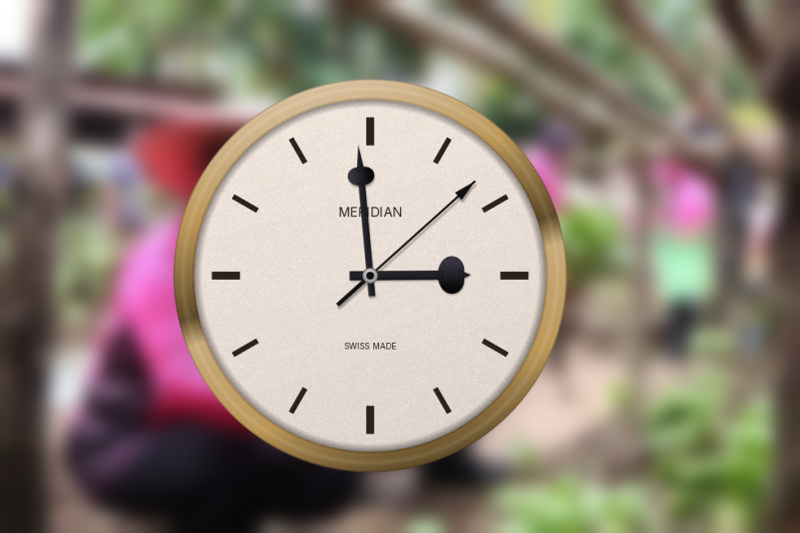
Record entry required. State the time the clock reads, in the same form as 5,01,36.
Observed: 2,59,08
